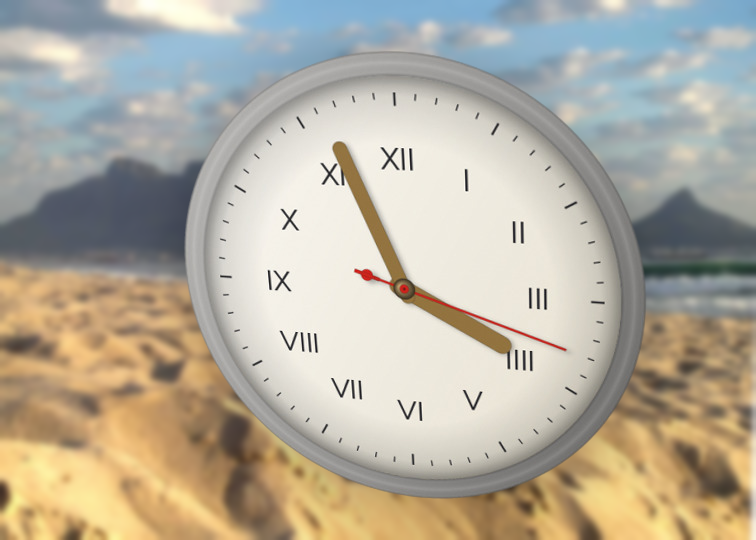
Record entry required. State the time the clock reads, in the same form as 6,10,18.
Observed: 3,56,18
